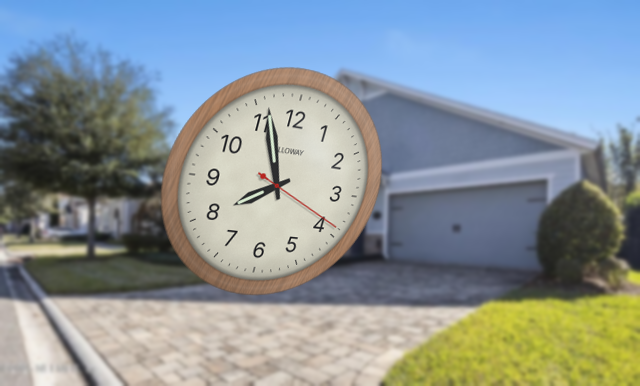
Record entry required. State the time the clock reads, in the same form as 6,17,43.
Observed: 7,56,19
